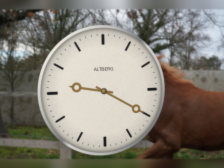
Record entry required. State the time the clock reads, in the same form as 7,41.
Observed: 9,20
